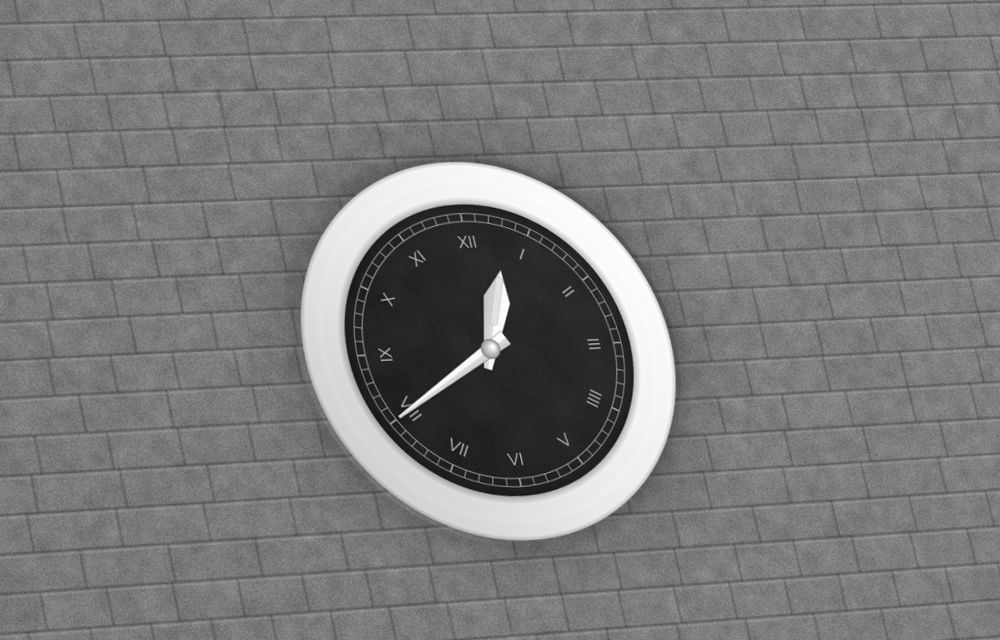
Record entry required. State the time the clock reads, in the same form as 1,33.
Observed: 12,40
